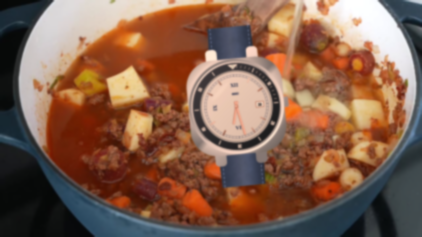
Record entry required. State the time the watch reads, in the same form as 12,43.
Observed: 6,28
